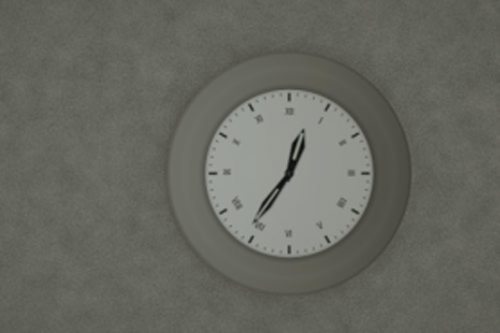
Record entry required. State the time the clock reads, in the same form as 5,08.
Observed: 12,36
